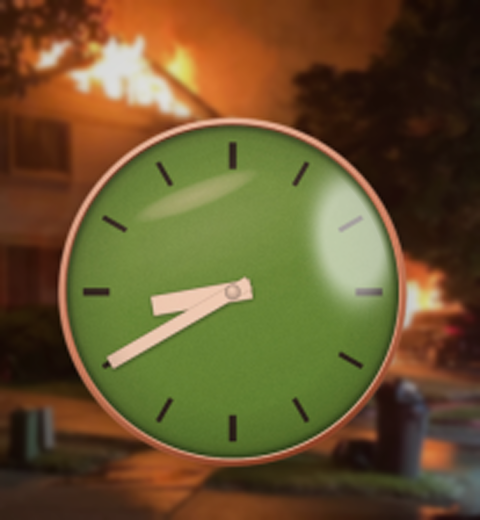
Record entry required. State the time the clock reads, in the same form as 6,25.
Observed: 8,40
